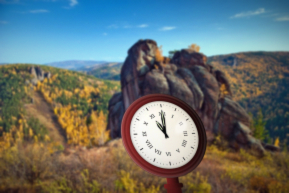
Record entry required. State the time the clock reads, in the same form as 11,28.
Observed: 11,00
